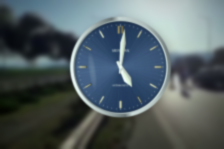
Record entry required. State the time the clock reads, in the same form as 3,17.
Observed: 5,01
